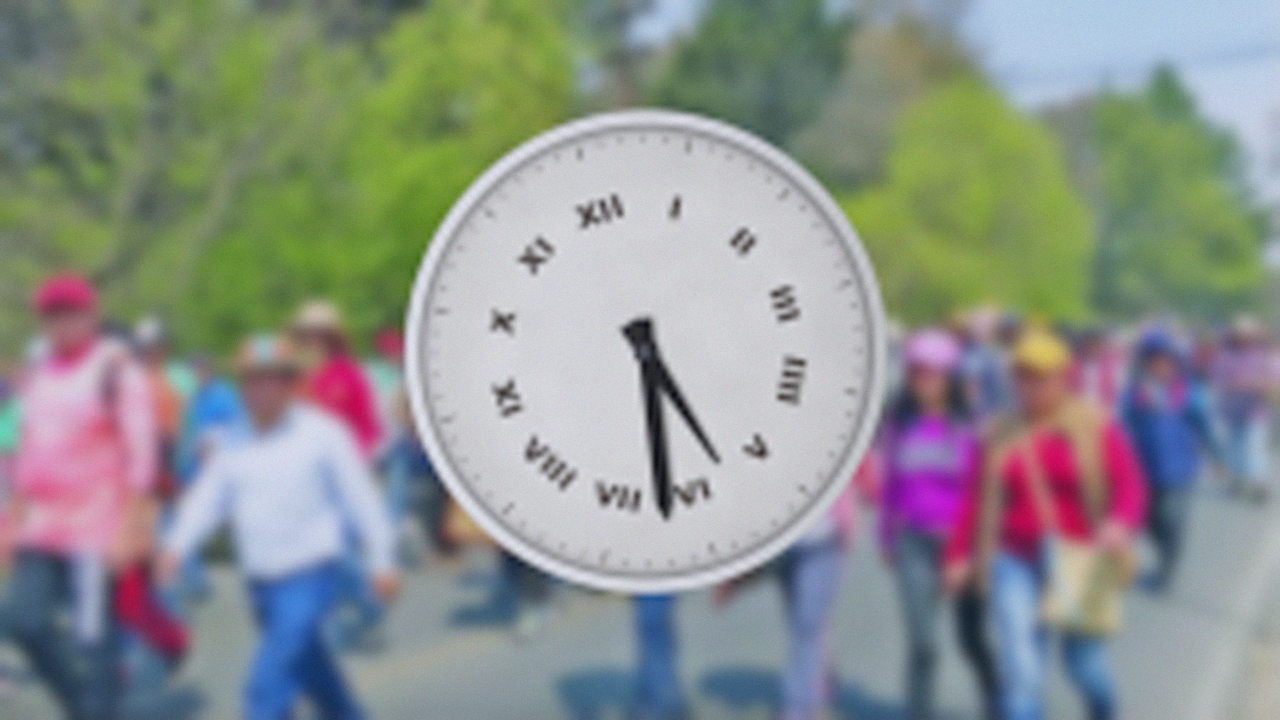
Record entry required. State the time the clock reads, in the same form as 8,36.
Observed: 5,32
